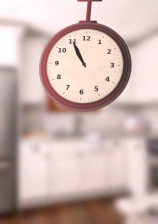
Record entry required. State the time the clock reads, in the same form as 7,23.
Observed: 10,55
